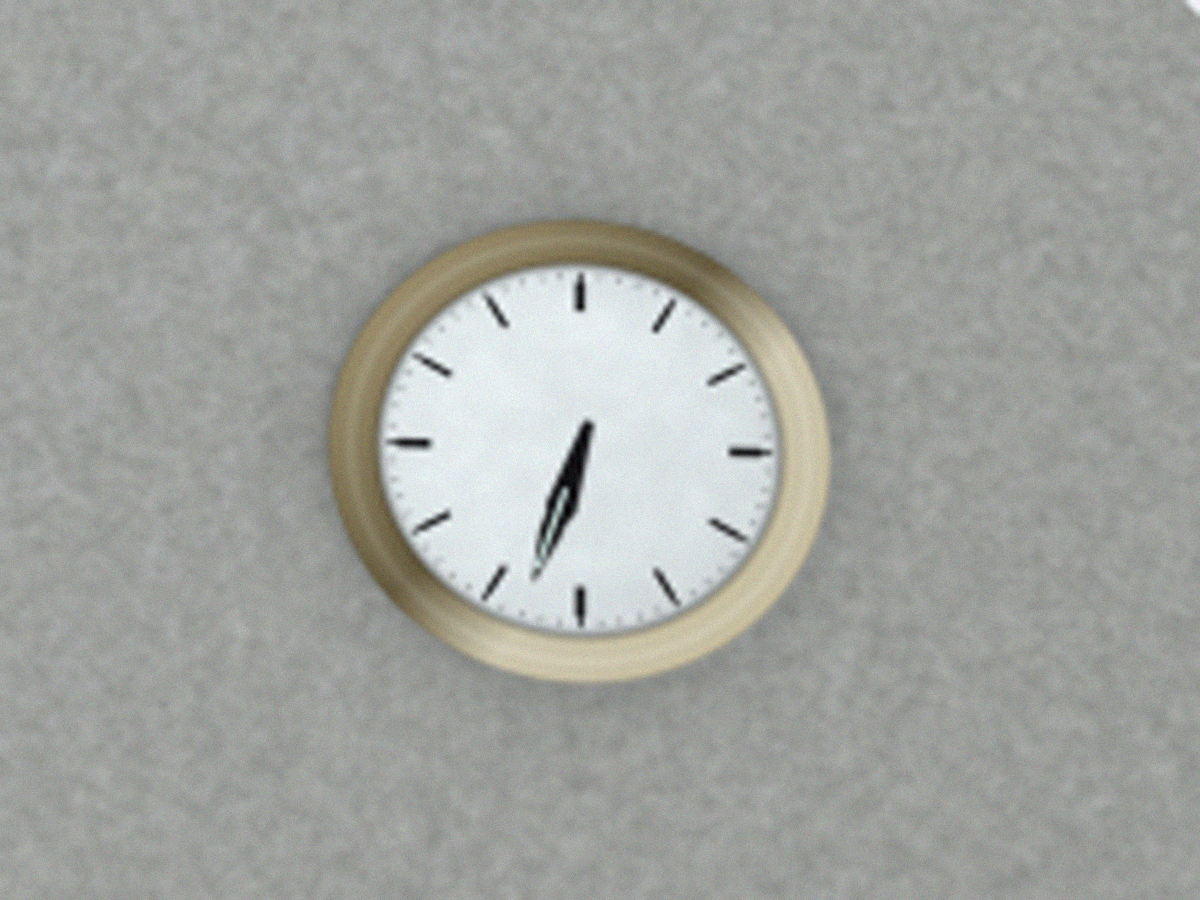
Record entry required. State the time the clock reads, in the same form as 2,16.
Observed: 6,33
